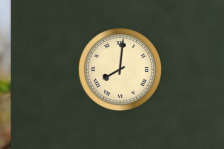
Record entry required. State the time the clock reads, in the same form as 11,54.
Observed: 8,01
